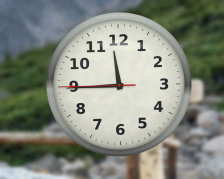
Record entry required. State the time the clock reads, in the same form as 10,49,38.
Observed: 11,44,45
